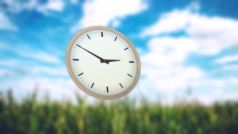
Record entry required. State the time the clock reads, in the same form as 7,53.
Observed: 2,50
